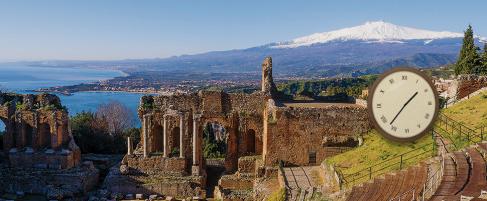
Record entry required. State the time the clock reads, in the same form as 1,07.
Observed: 1,37
